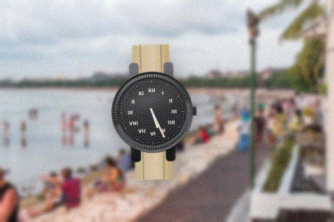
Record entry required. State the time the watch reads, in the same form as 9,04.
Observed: 5,26
